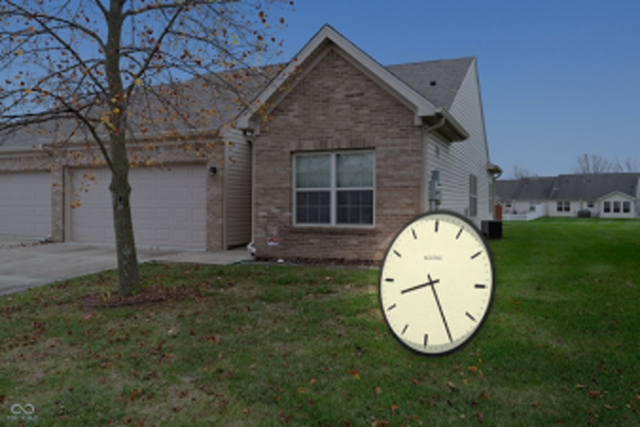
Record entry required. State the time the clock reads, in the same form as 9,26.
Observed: 8,25
